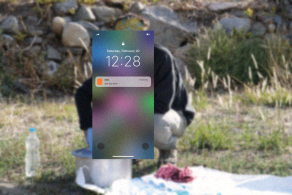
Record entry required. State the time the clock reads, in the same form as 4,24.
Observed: 12,28
